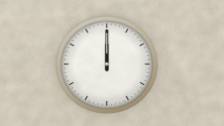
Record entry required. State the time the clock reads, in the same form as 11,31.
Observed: 12,00
